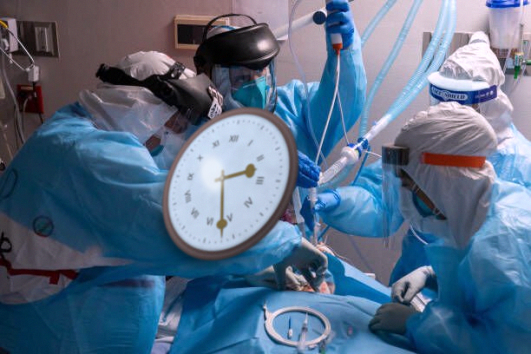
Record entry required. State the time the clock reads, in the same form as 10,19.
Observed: 2,27
